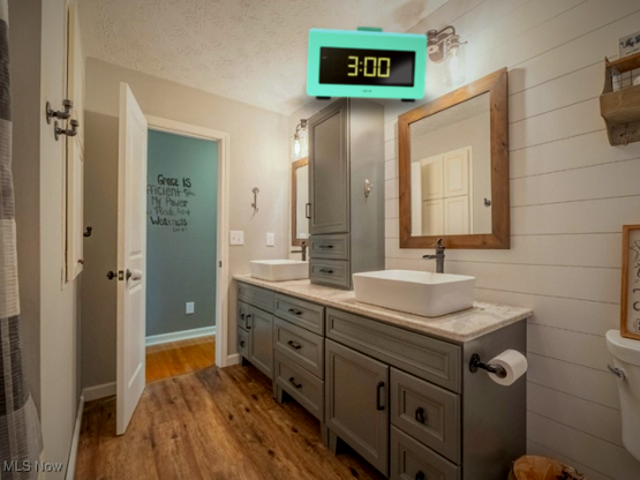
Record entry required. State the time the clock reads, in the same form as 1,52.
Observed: 3,00
